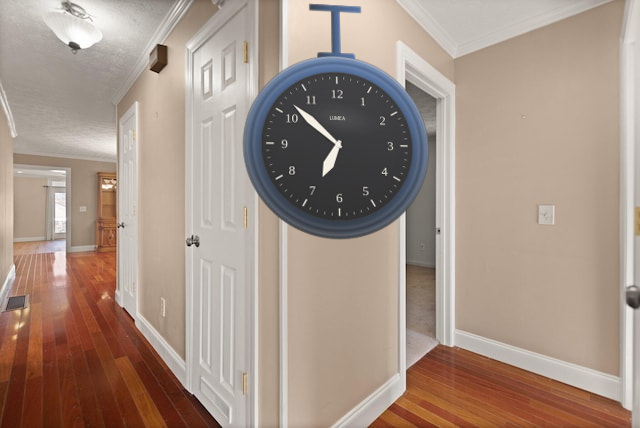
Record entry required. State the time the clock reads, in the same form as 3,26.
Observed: 6,52
